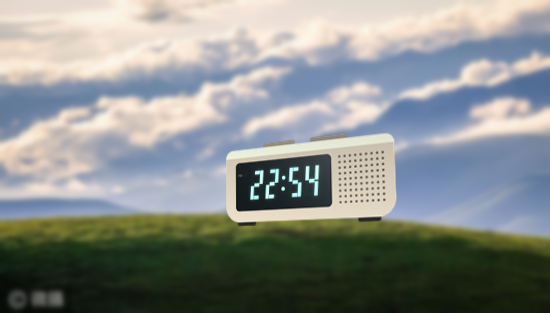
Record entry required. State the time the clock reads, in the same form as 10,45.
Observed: 22,54
